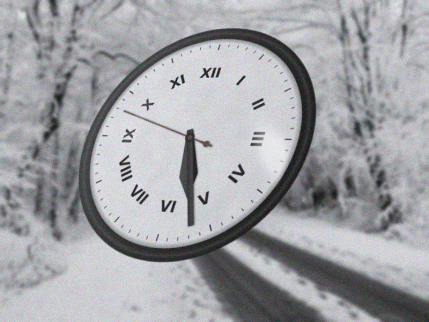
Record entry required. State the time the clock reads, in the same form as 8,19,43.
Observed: 5,26,48
